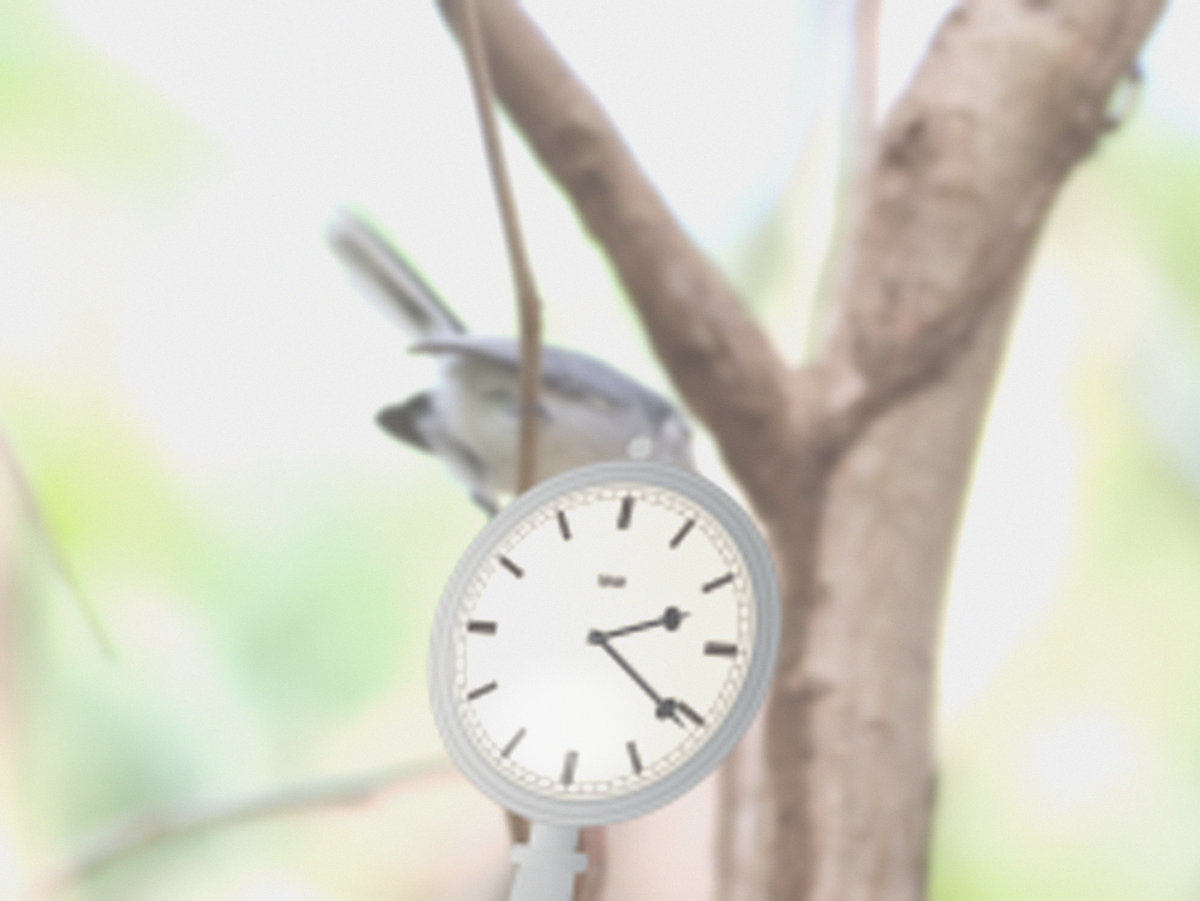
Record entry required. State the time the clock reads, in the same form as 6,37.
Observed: 2,21
